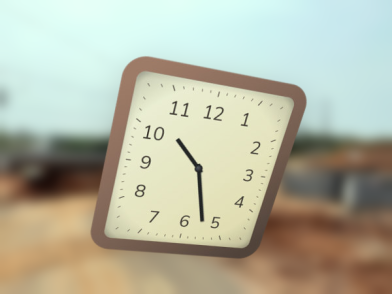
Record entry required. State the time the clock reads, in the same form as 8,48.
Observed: 10,27
